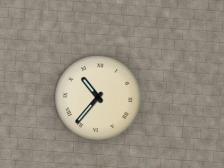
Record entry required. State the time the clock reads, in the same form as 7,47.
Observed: 10,36
